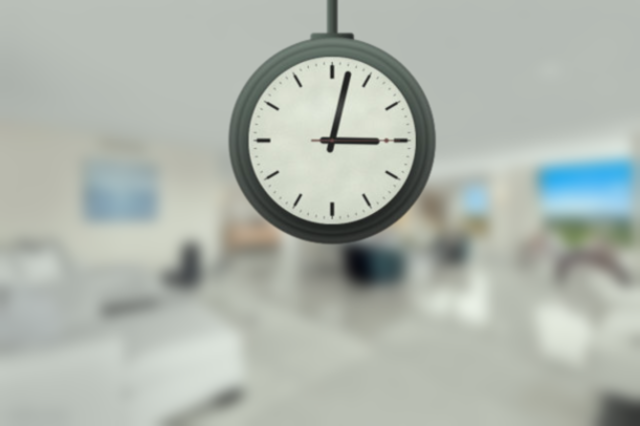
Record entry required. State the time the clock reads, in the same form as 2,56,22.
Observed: 3,02,15
